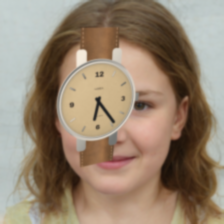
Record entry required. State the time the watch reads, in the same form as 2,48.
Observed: 6,24
